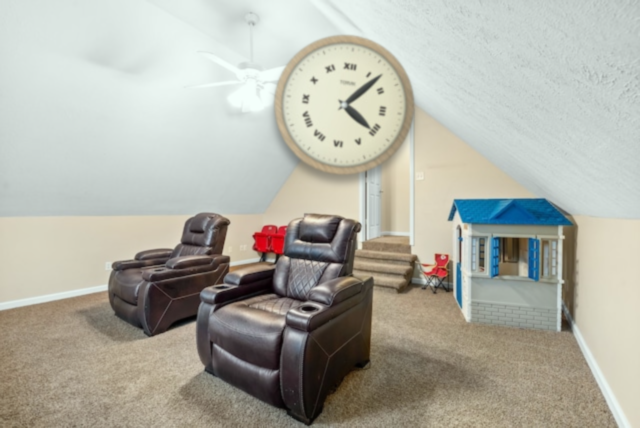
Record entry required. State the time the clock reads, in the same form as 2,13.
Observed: 4,07
